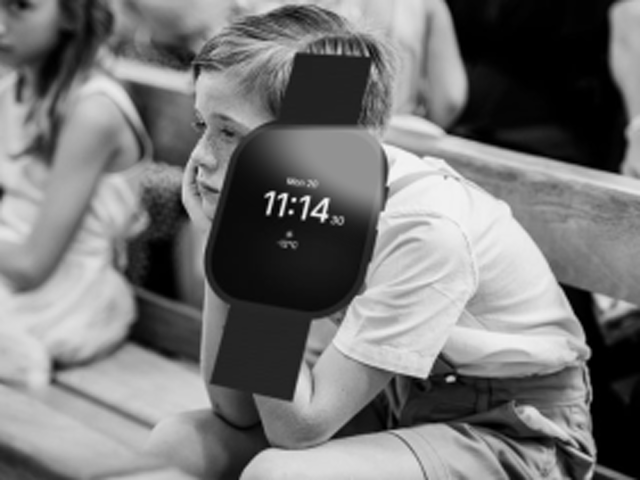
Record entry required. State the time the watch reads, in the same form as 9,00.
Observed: 11,14
